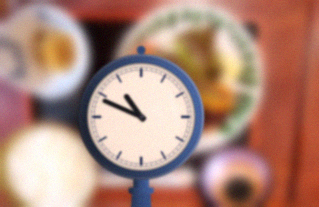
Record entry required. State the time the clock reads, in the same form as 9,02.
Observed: 10,49
